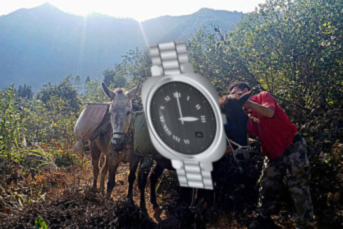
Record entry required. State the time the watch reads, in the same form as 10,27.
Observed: 3,00
